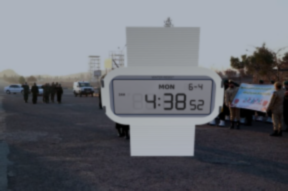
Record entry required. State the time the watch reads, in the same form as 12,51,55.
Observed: 4,38,52
